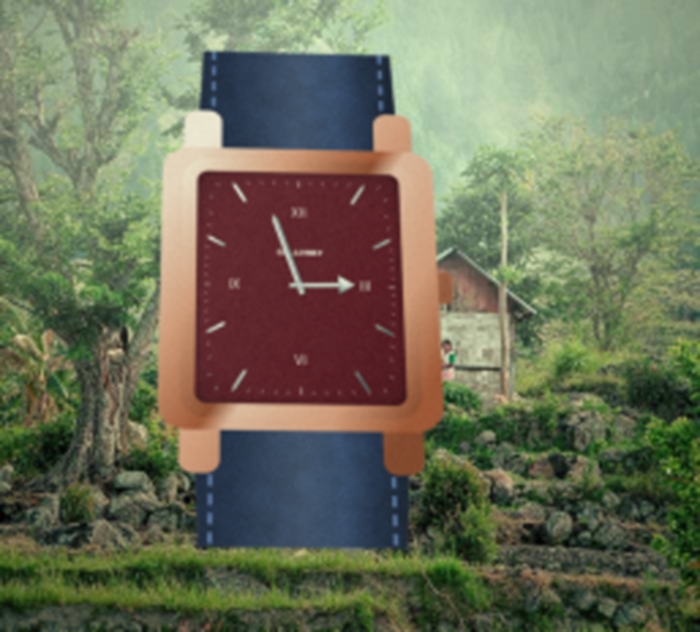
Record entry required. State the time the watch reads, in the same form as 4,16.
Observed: 2,57
